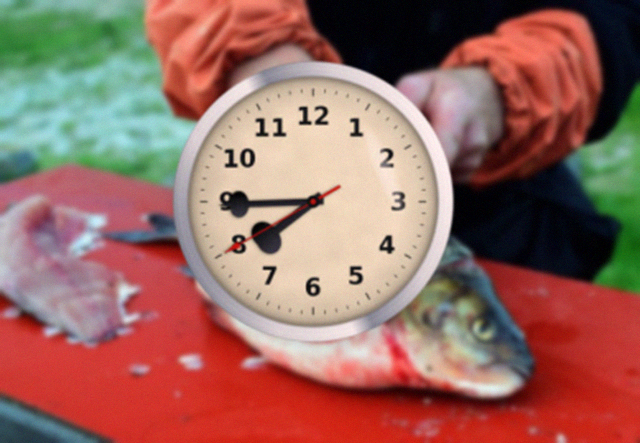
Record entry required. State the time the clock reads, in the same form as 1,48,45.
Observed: 7,44,40
